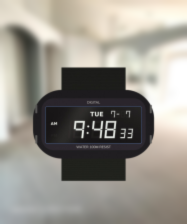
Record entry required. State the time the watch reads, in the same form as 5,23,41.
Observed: 9,48,33
